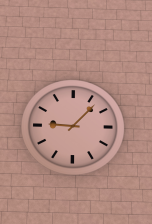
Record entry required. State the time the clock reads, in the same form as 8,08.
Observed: 9,07
